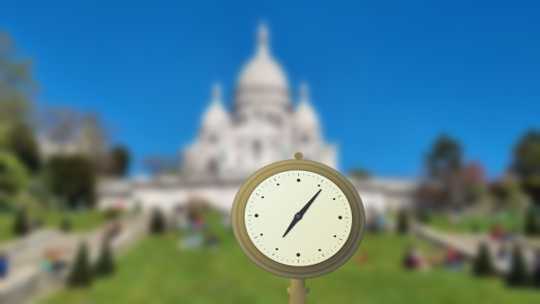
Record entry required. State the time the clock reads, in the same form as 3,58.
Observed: 7,06
